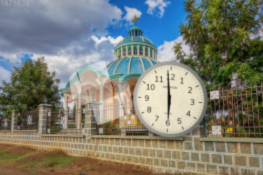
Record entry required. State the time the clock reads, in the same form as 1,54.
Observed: 5,59
